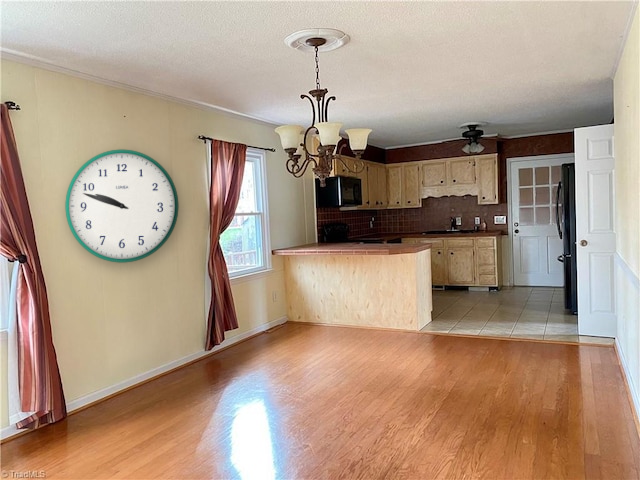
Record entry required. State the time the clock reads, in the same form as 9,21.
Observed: 9,48
